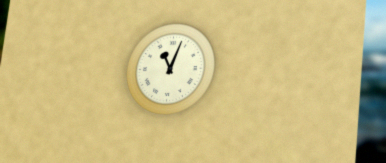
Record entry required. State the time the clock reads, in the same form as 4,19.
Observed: 11,03
